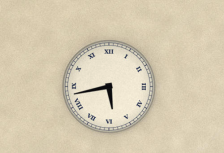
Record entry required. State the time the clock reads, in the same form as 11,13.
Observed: 5,43
